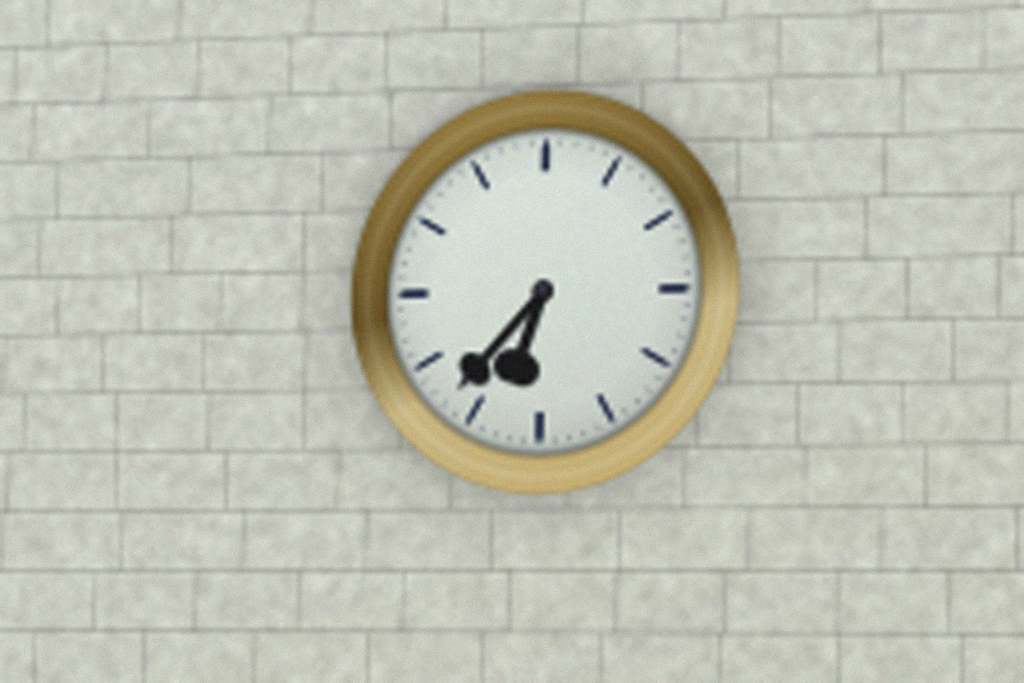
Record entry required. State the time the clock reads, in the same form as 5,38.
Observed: 6,37
